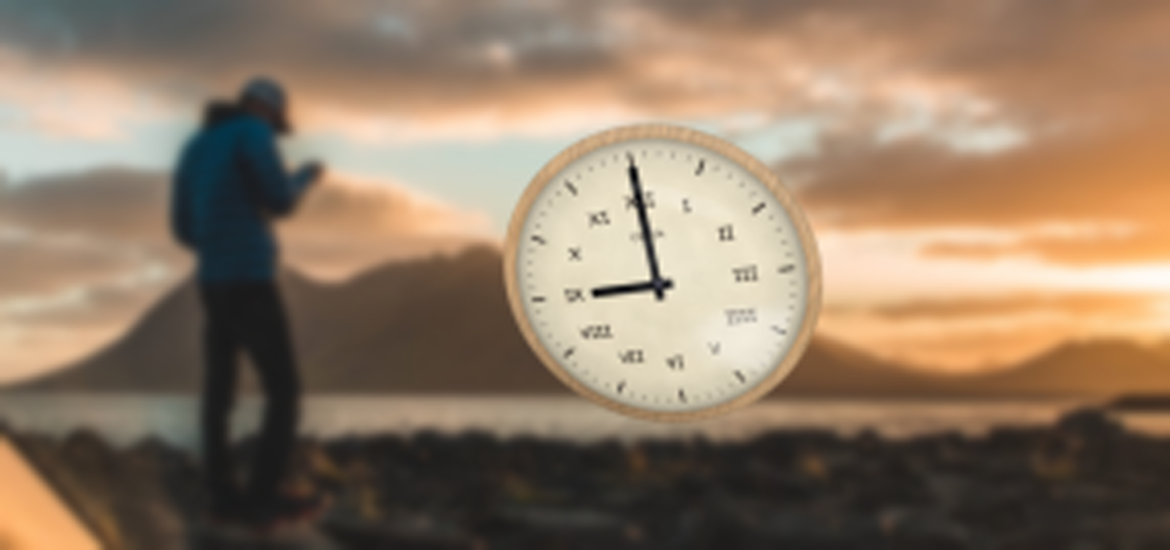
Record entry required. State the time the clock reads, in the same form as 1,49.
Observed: 9,00
